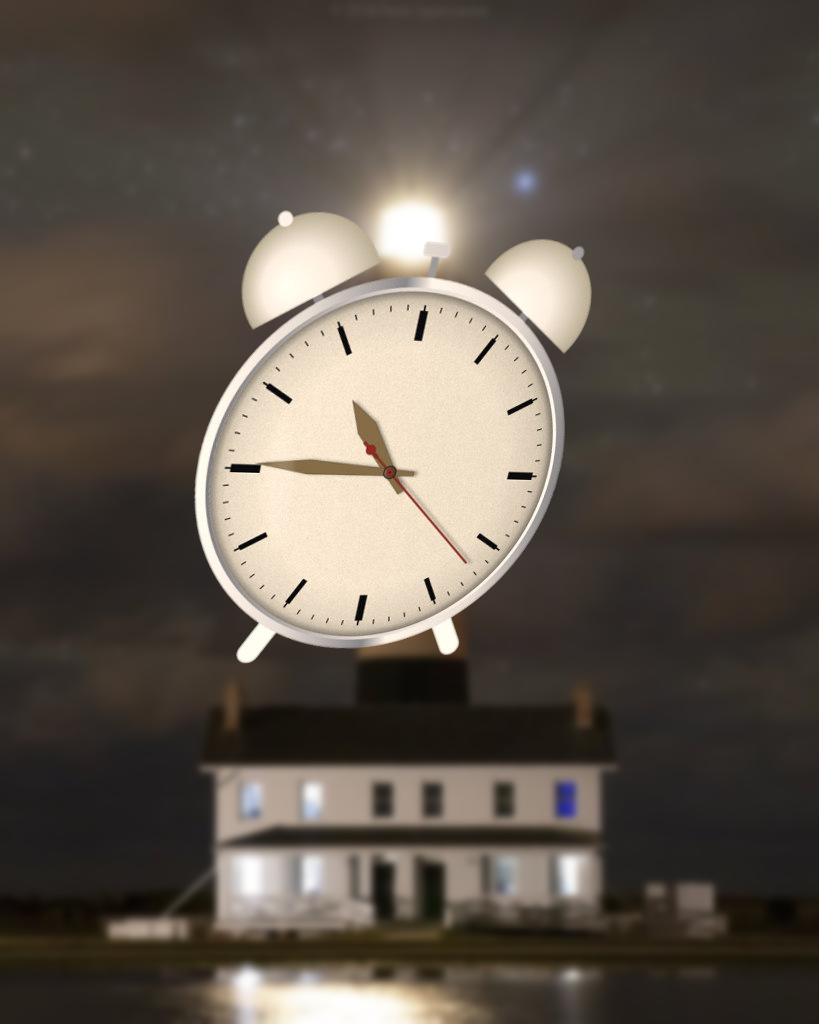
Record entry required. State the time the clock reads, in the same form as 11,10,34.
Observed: 10,45,22
